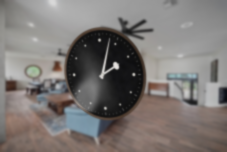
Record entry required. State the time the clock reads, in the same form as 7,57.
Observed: 2,03
